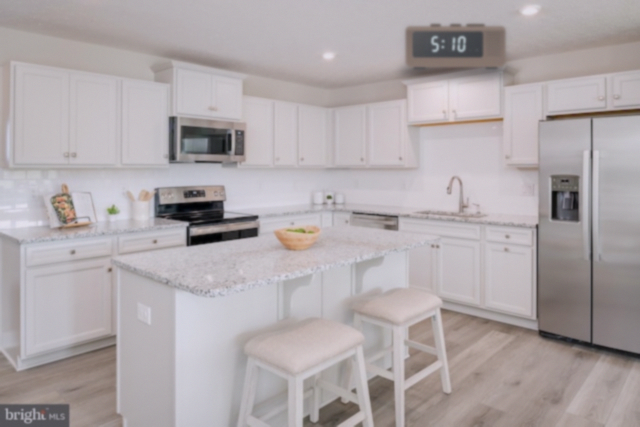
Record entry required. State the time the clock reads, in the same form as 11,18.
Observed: 5,10
